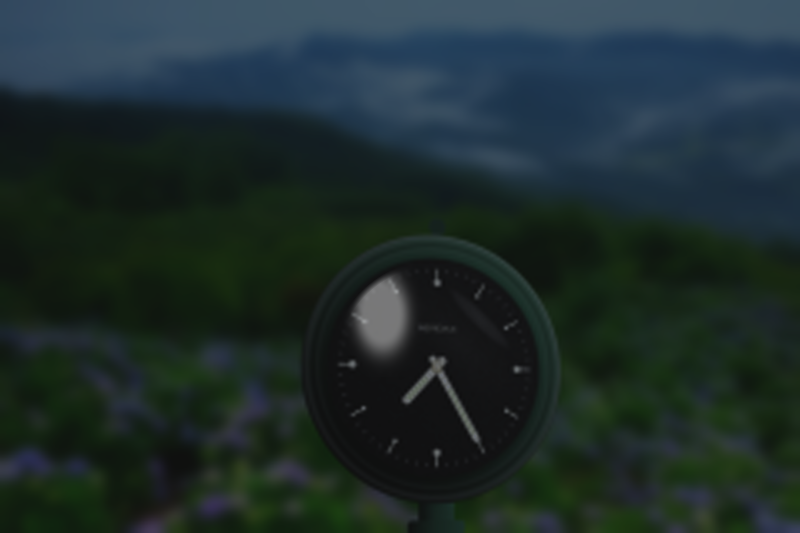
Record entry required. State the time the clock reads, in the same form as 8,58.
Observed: 7,25
